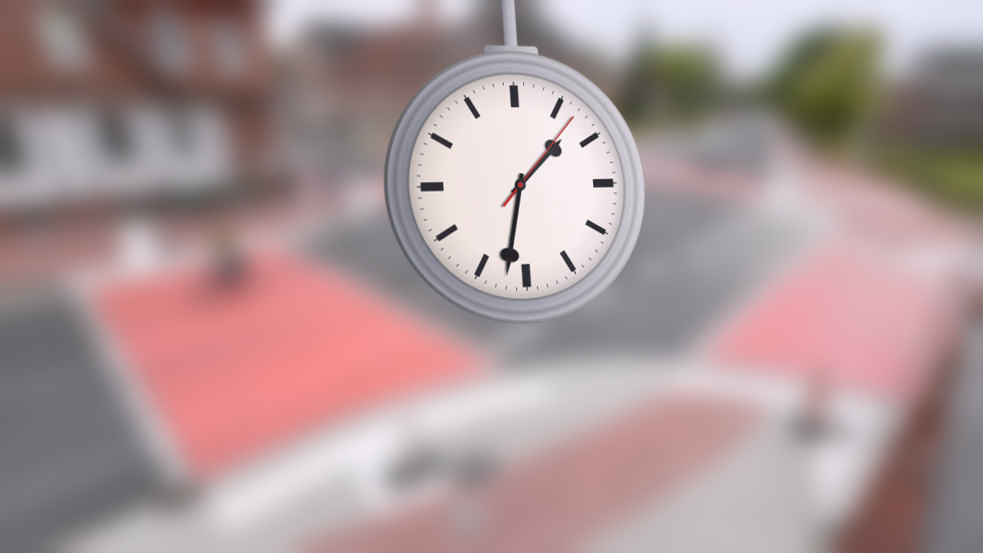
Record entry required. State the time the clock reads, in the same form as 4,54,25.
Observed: 1,32,07
